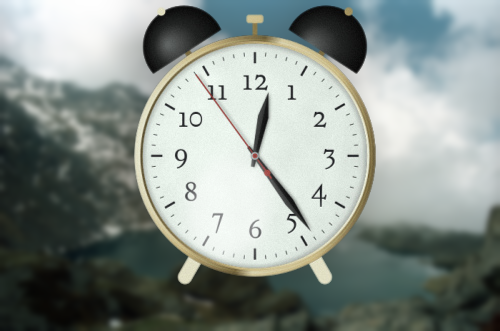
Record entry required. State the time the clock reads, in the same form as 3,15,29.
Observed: 12,23,54
